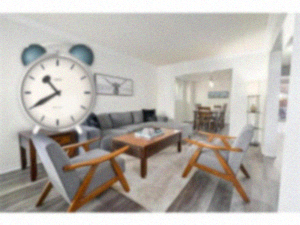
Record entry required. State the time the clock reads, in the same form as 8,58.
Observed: 10,40
